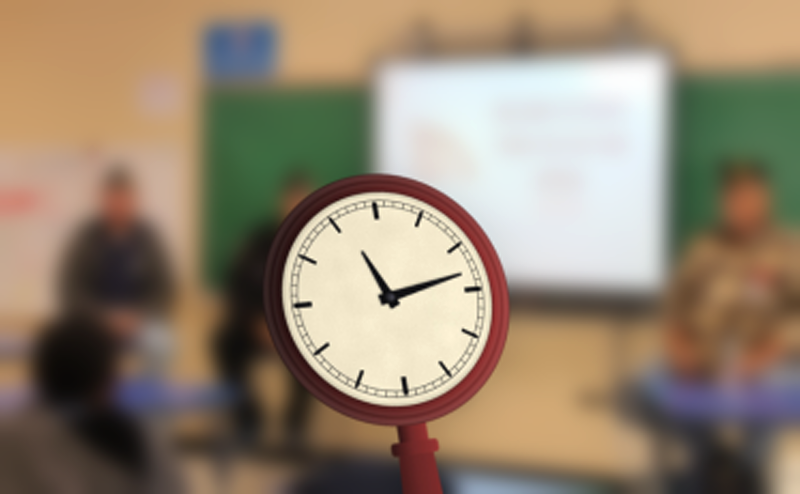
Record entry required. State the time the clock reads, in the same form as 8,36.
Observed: 11,13
